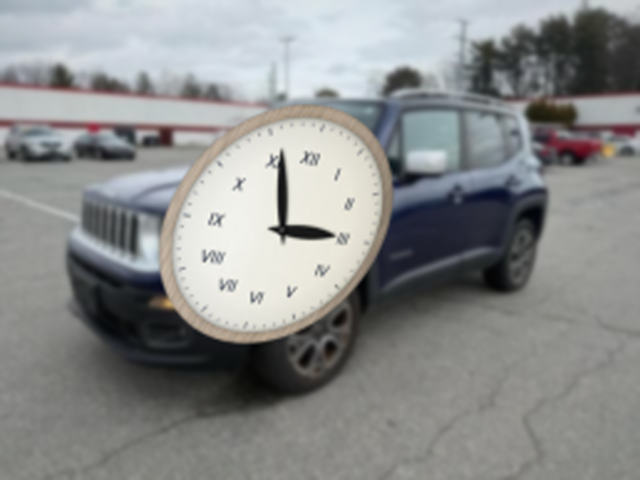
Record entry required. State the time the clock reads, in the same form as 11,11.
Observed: 2,56
